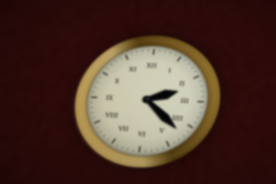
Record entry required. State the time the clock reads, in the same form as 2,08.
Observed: 2,22
